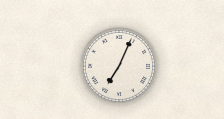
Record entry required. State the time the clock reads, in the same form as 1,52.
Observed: 7,04
